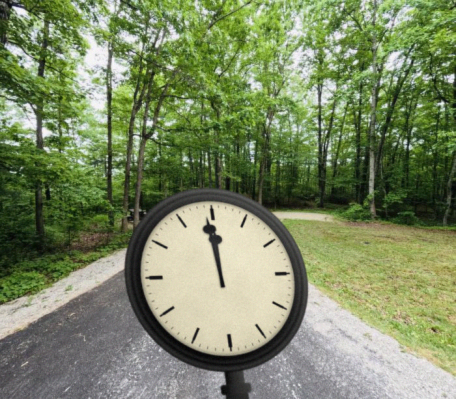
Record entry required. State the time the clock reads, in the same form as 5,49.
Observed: 11,59
